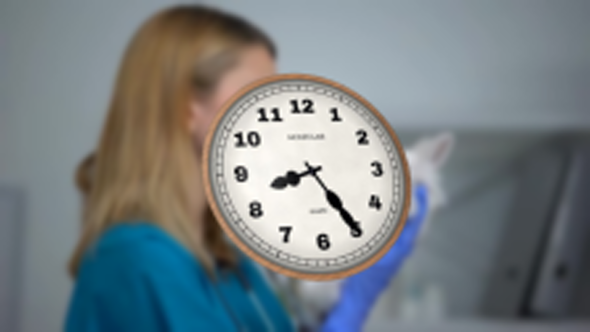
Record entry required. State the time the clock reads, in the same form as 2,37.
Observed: 8,25
